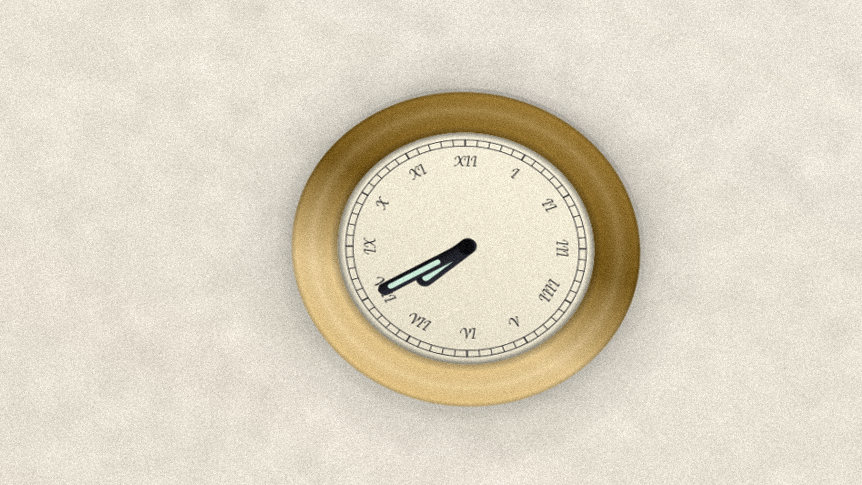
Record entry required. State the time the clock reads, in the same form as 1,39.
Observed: 7,40
